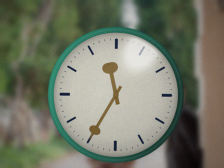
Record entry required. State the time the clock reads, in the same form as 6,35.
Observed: 11,35
